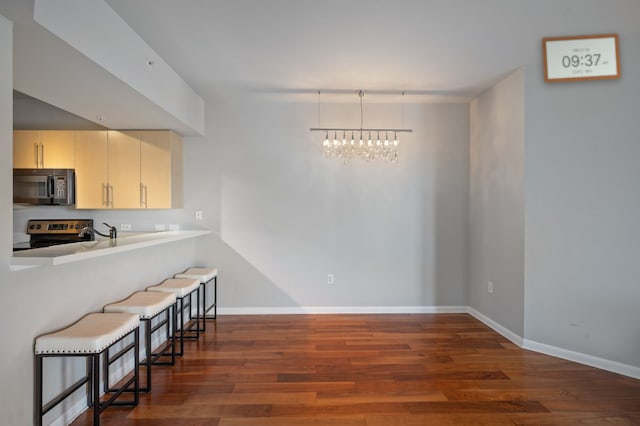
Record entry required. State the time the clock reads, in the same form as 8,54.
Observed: 9,37
